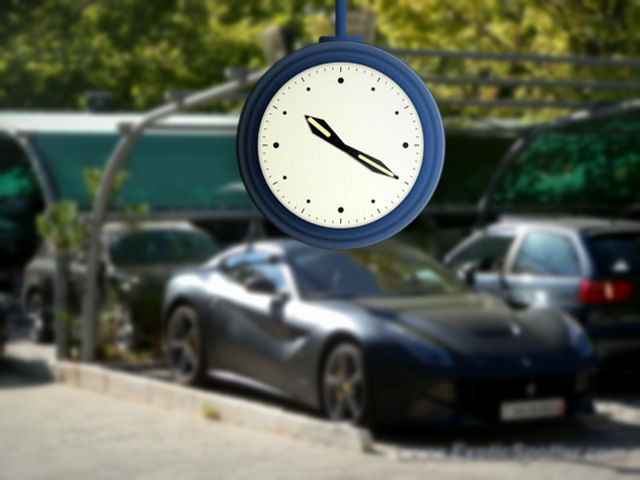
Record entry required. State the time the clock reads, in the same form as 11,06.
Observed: 10,20
